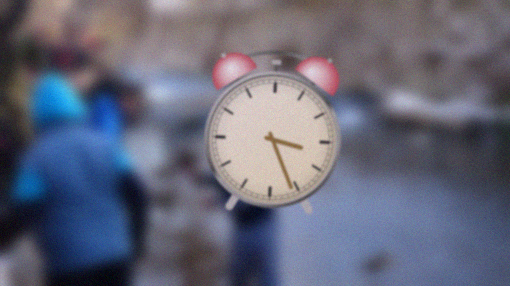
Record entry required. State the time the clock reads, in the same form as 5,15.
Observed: 3,26
